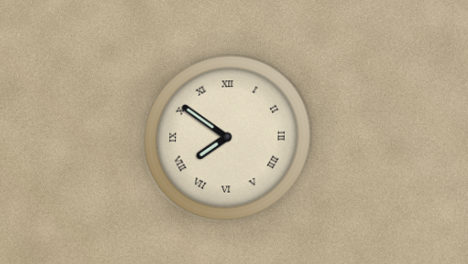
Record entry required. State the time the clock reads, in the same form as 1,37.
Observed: 7,51
